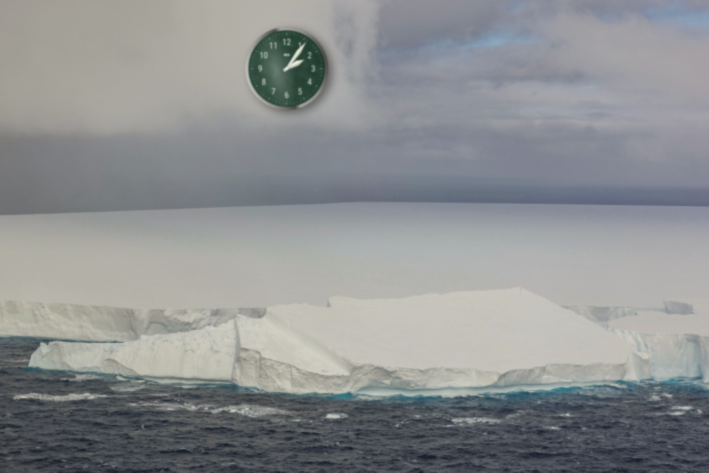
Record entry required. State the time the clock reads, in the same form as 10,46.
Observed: 2,06
